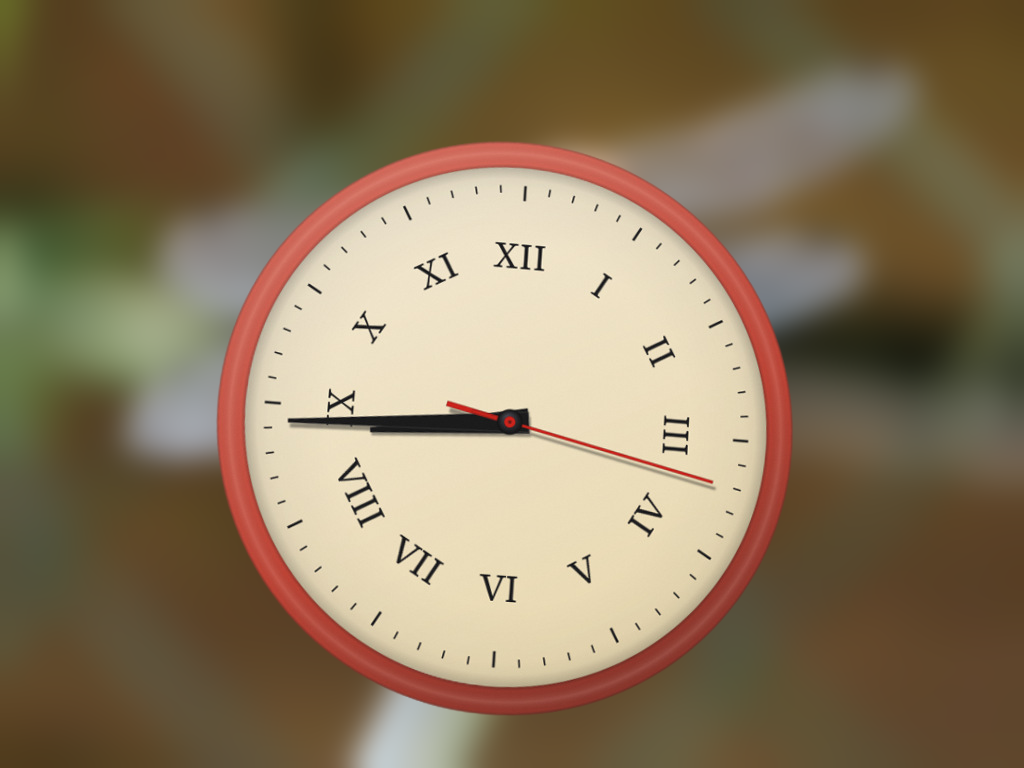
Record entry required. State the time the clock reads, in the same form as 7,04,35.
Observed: 8,44,17
